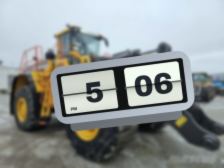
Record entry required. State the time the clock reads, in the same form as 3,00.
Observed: 5,06
